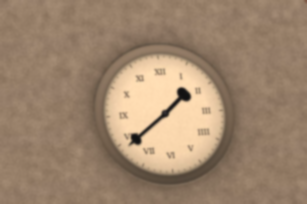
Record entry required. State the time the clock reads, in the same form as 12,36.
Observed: 1,39
